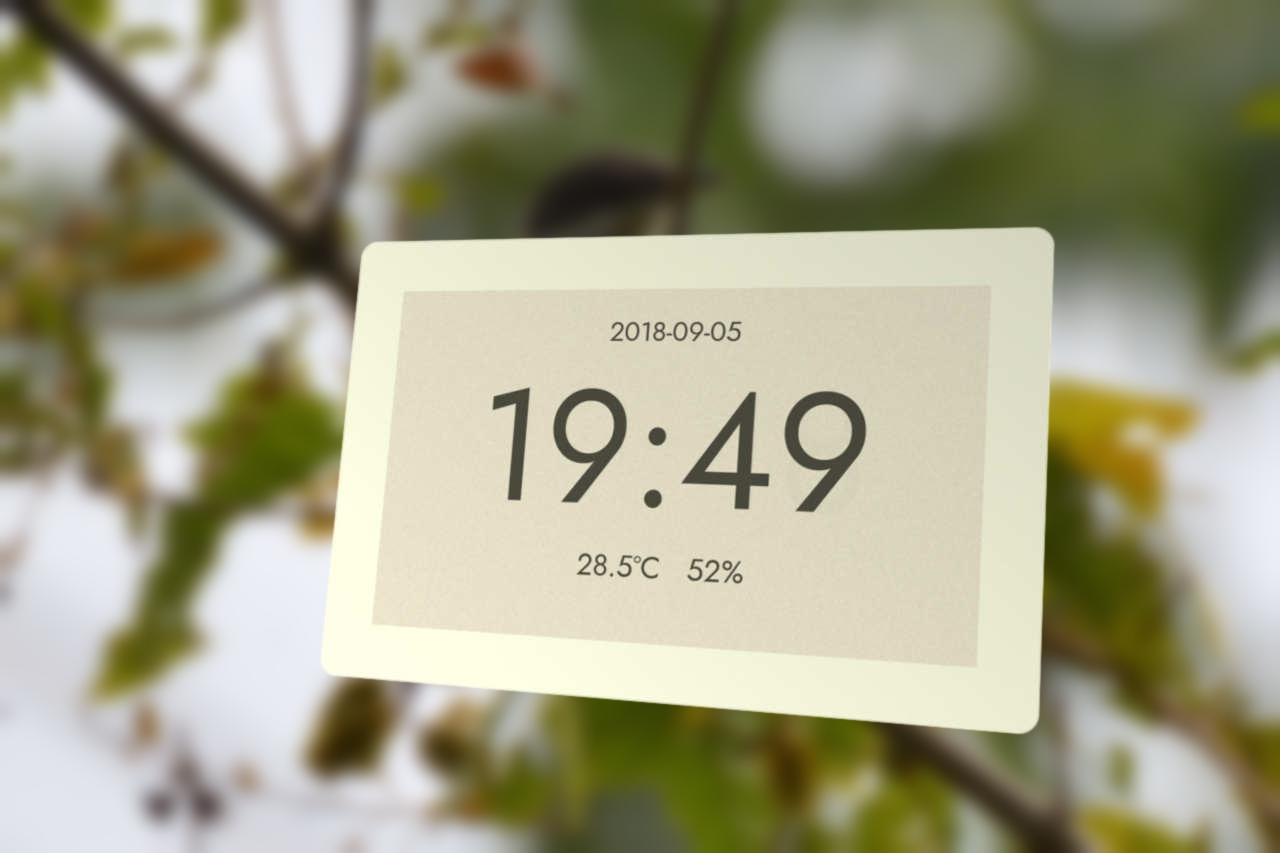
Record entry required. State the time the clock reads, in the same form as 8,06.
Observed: 19,49
